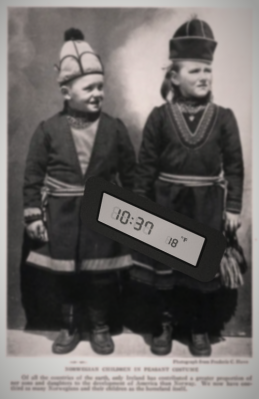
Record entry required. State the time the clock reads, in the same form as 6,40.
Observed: 10,37
